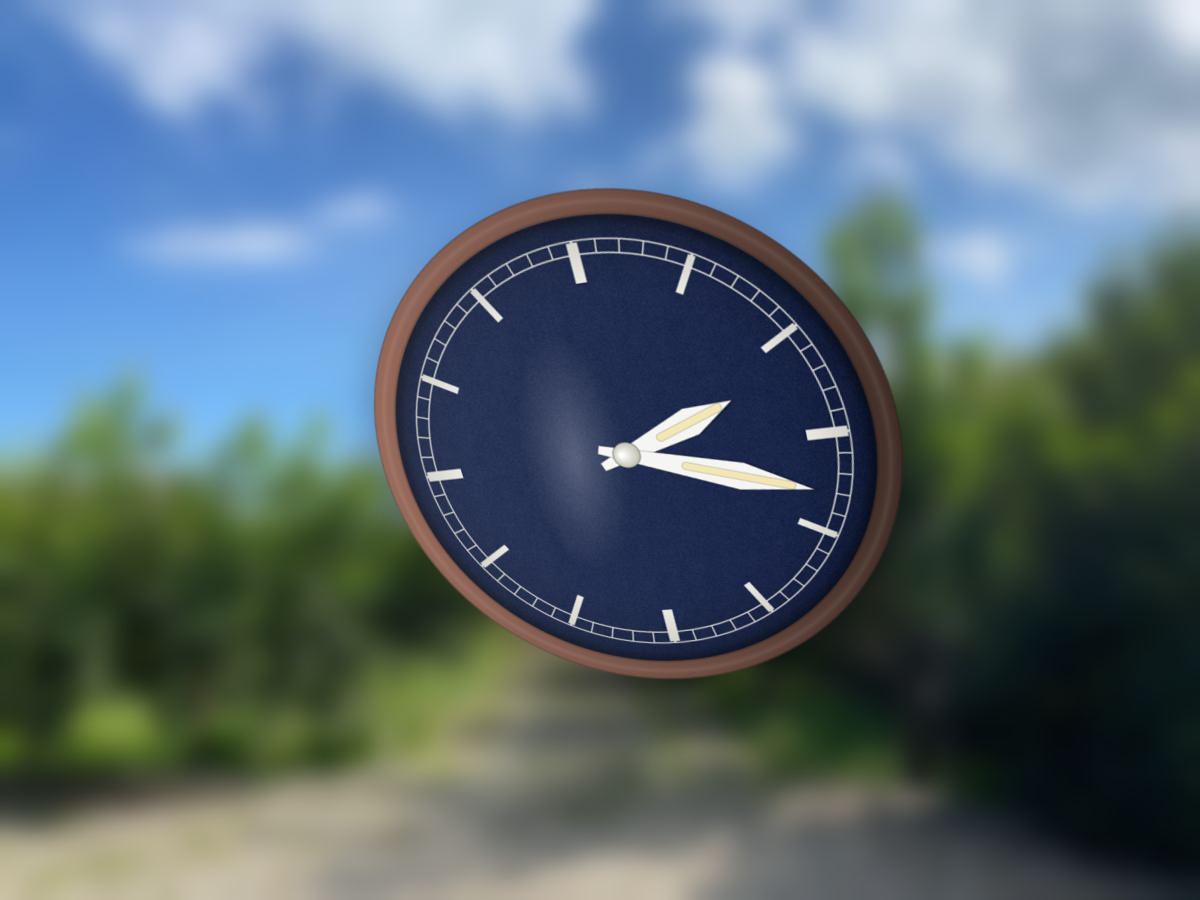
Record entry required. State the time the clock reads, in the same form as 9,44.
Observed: 2,18
